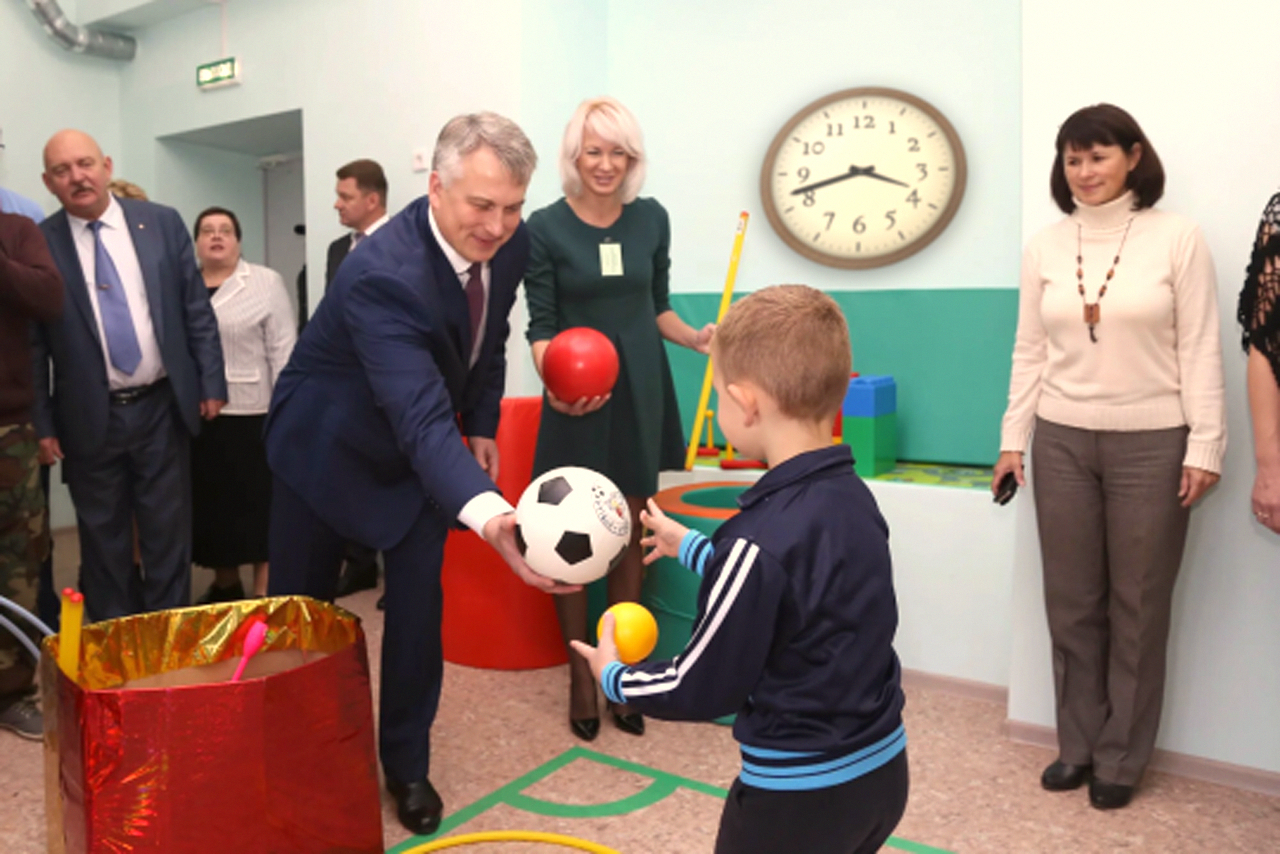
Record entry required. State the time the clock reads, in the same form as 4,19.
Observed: 3,42
